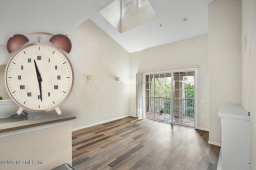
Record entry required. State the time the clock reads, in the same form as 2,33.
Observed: 11,29
